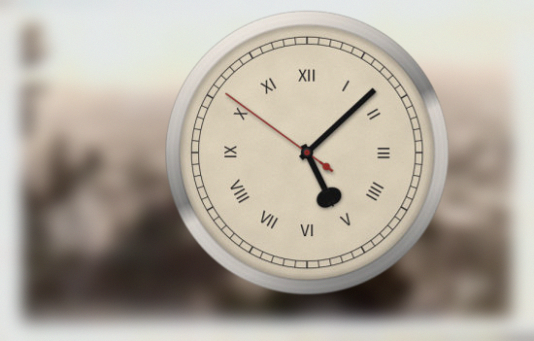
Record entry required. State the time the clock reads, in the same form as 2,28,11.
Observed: 5,07,51
